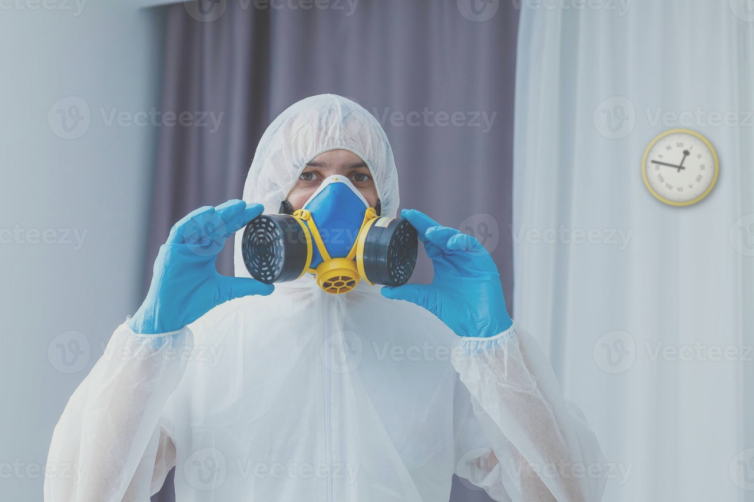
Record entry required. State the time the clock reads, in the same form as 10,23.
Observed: 12,47
